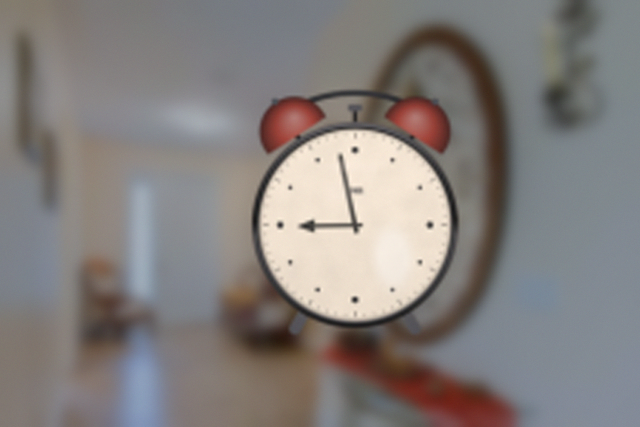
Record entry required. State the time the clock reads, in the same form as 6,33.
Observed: 8,58
